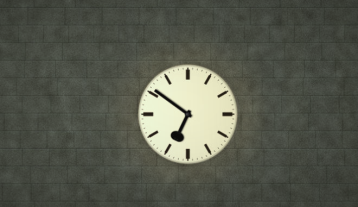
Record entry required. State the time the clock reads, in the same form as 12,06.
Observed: 6,51
